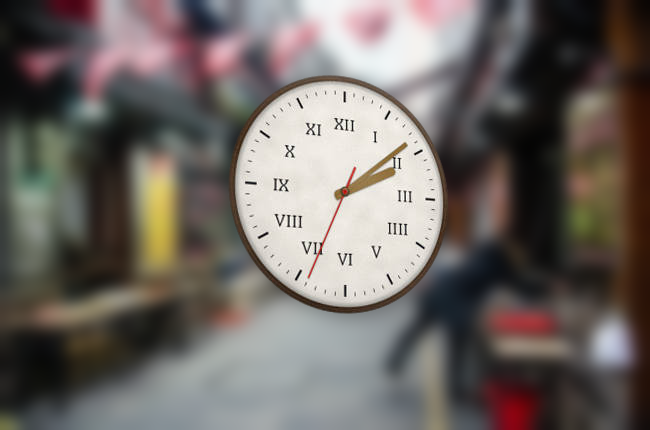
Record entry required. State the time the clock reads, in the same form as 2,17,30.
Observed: 2,08,34
